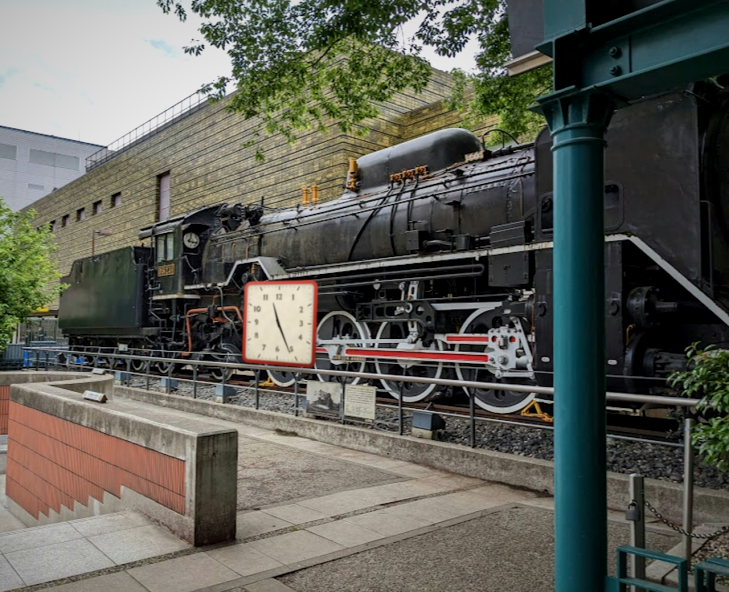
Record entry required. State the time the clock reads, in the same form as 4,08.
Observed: 11,26
